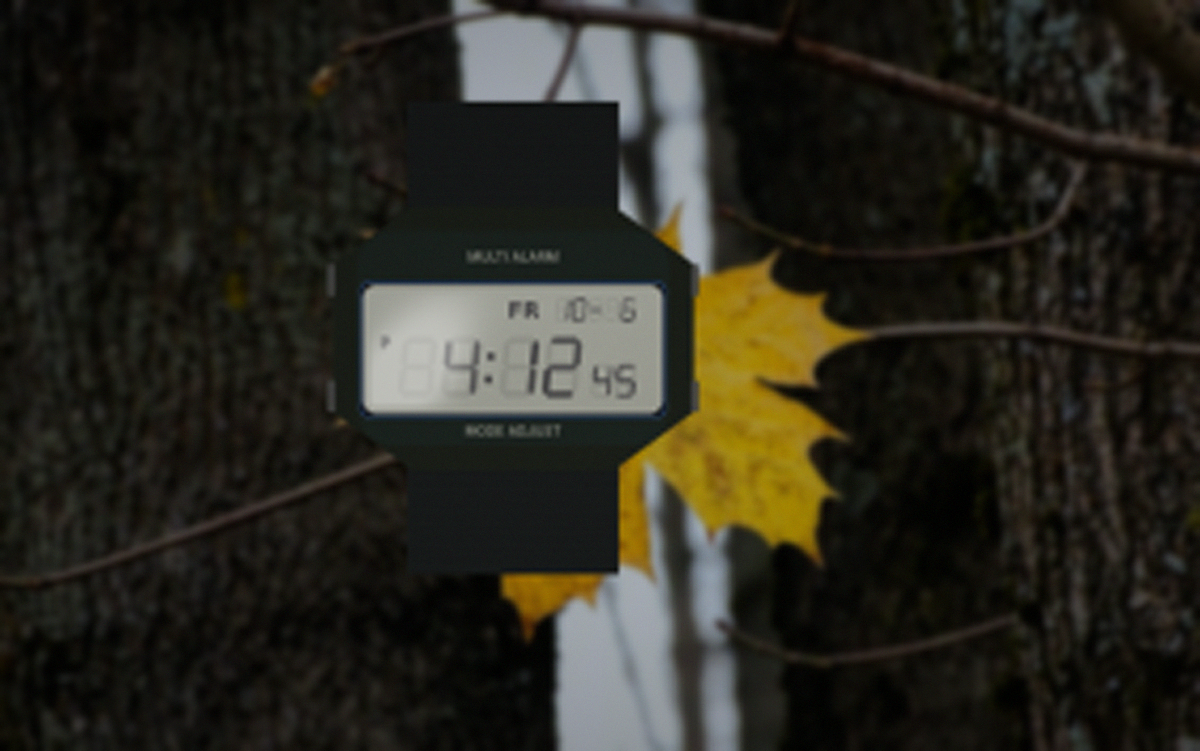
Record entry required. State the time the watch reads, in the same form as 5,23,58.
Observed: 4,12,45
